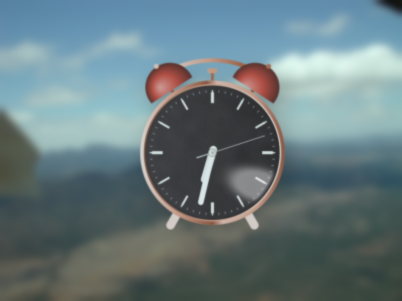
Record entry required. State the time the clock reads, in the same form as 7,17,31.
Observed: 6,32,12
